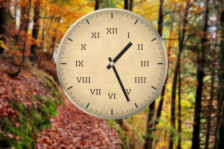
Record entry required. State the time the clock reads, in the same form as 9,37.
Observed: 1,26
